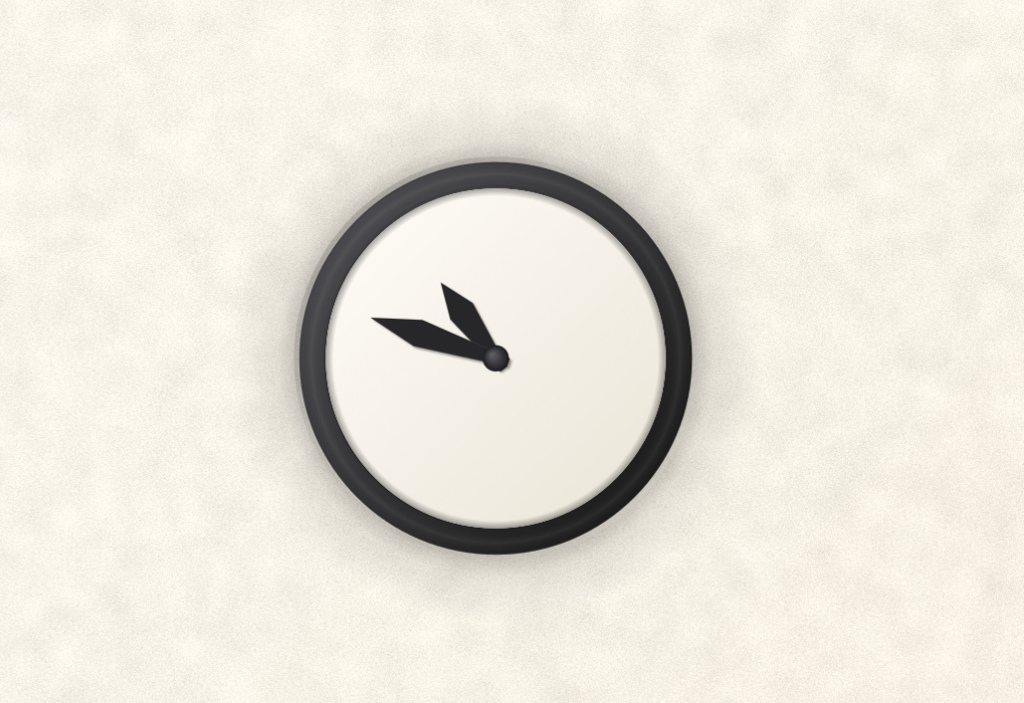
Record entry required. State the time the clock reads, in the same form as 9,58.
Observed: 10,48
